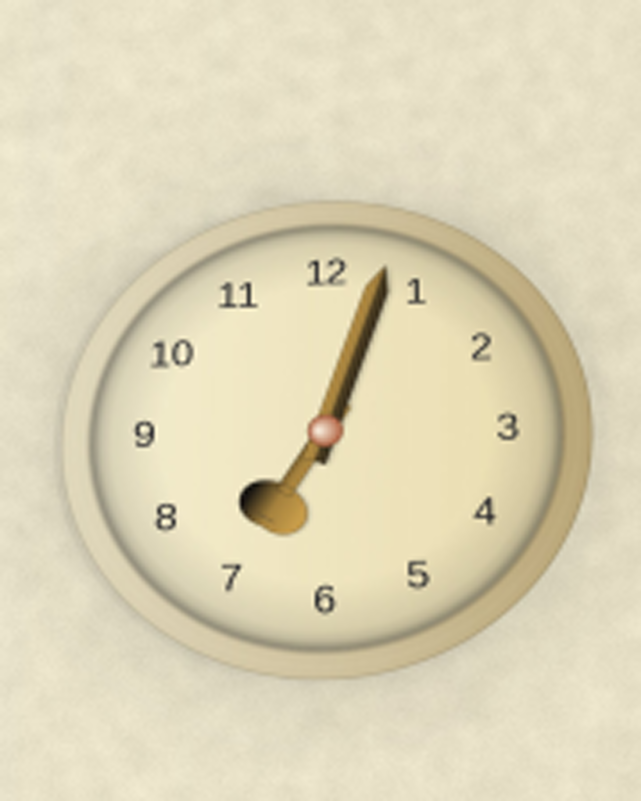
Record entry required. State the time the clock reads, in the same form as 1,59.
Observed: 7,03
